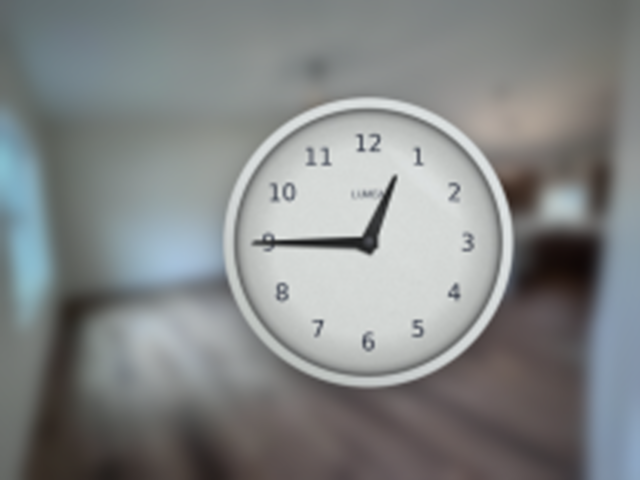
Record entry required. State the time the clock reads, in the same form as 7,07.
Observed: 12,45
